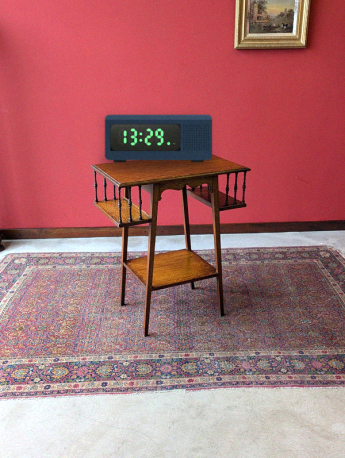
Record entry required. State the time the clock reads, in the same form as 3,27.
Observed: 13,29
